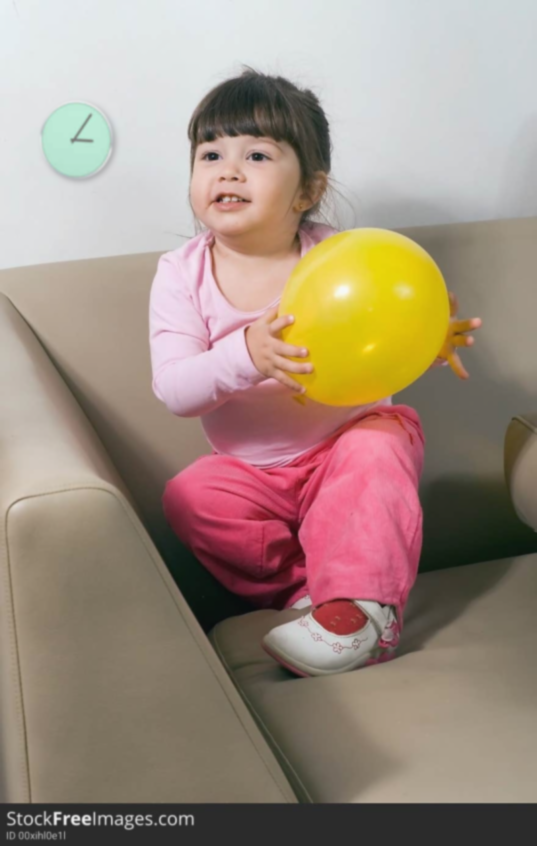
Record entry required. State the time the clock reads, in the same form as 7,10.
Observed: 3,06
